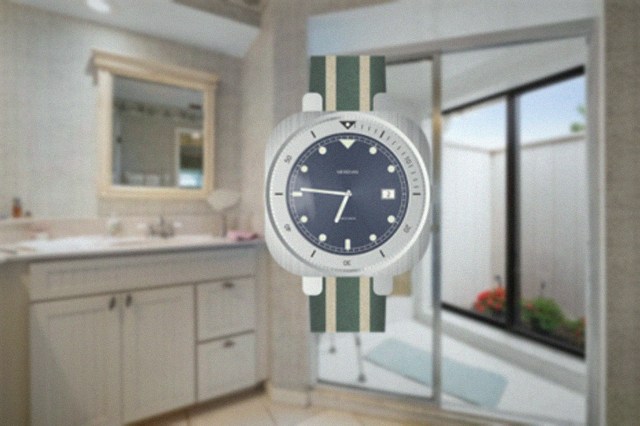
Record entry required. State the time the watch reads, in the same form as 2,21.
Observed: 6,46
